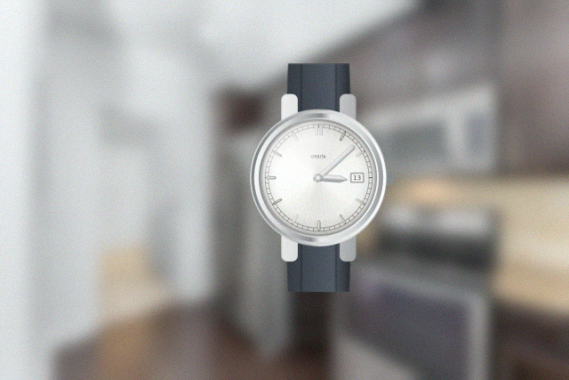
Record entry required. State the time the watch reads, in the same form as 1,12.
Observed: 3,08
